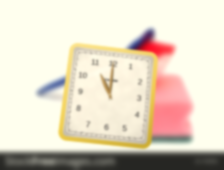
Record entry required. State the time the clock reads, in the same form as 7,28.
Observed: 11,00
